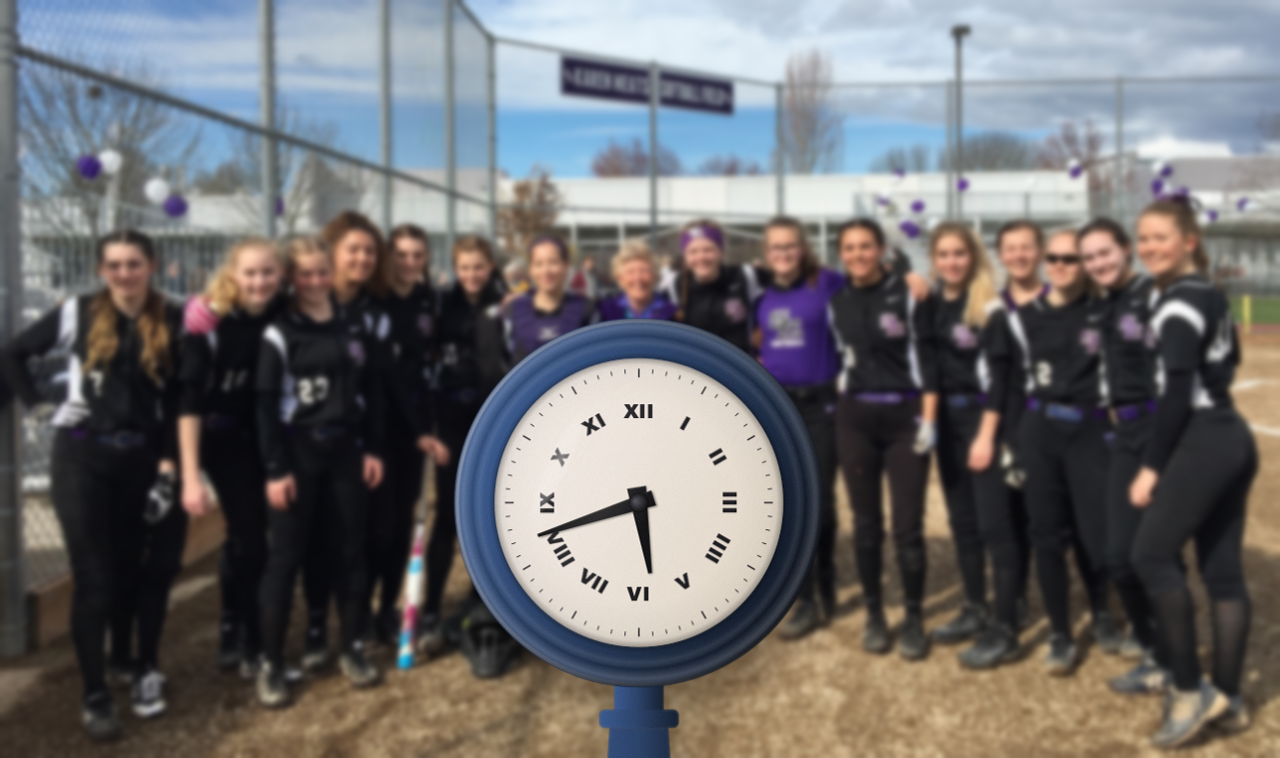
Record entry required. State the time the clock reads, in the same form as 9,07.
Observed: 5,42
